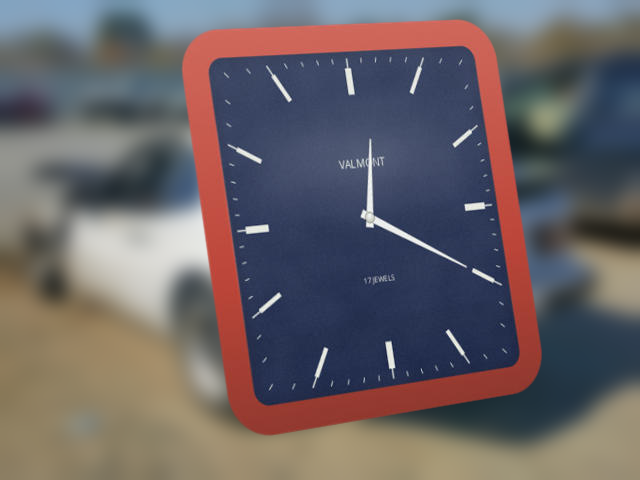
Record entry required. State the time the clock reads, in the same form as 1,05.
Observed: 12,20
